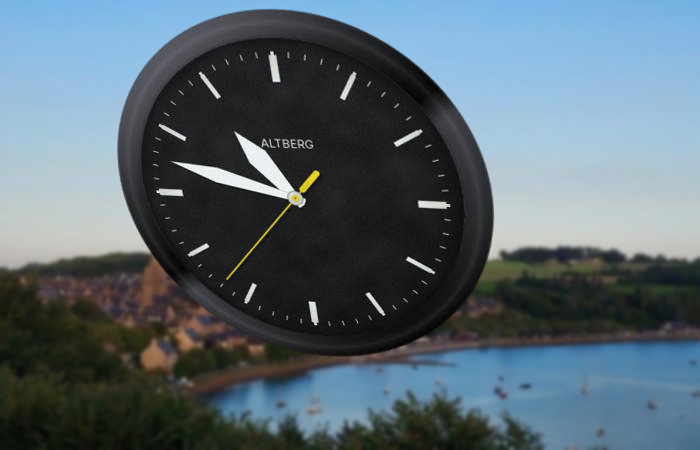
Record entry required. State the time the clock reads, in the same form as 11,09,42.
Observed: 10,47,37
